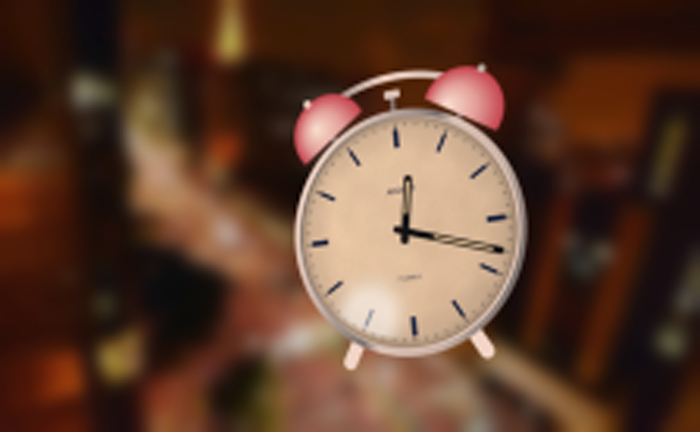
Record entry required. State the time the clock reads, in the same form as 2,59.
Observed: 12,18
